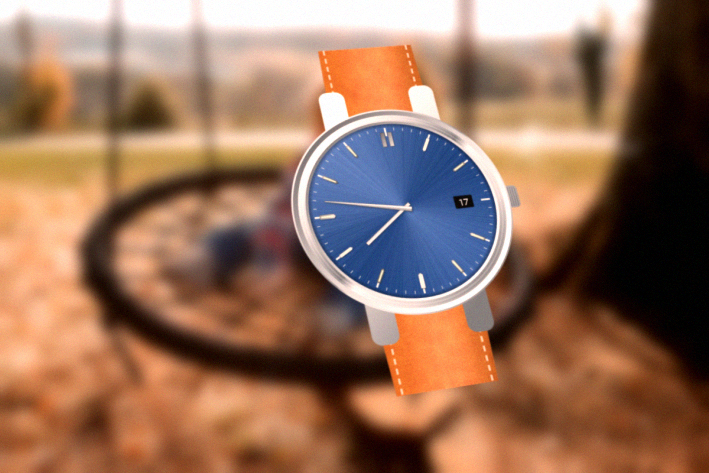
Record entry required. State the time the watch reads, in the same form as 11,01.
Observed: 7,47
